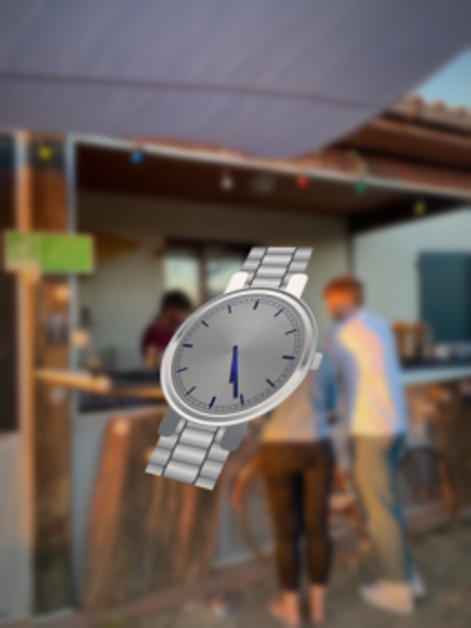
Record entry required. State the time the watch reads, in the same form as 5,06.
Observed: 5,26
